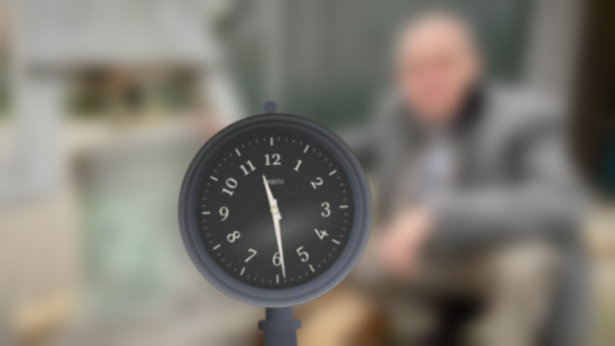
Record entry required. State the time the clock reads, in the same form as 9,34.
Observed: 11,29
